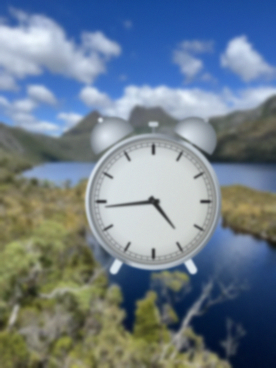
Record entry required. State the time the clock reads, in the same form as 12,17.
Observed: 4,44
